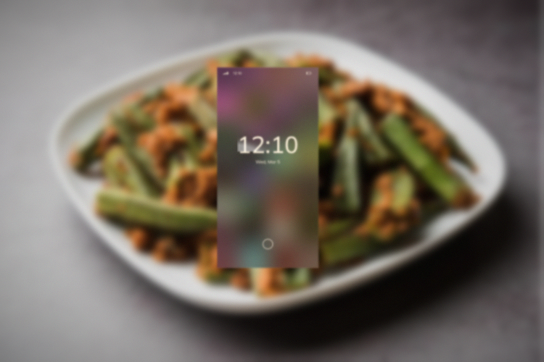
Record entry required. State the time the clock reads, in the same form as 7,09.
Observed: 12,10
